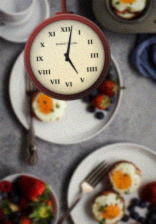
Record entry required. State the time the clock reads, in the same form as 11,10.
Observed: 5,02
